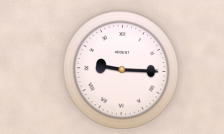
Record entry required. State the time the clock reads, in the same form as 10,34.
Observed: 9,15
